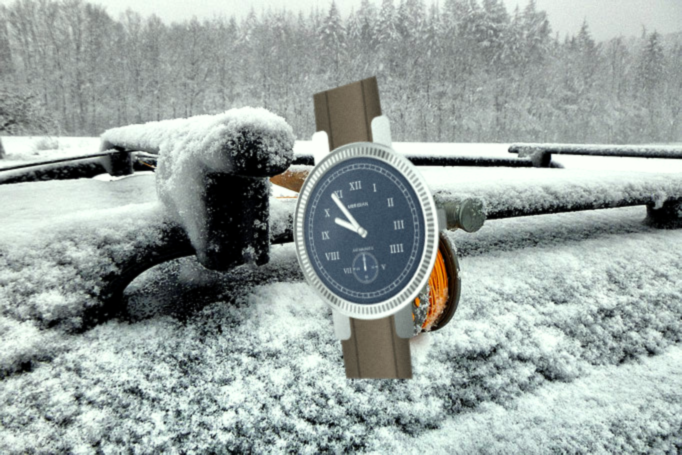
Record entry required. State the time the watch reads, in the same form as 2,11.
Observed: 9,54
